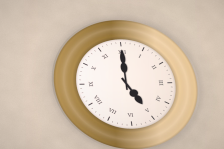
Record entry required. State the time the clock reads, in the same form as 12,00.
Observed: 5,00
